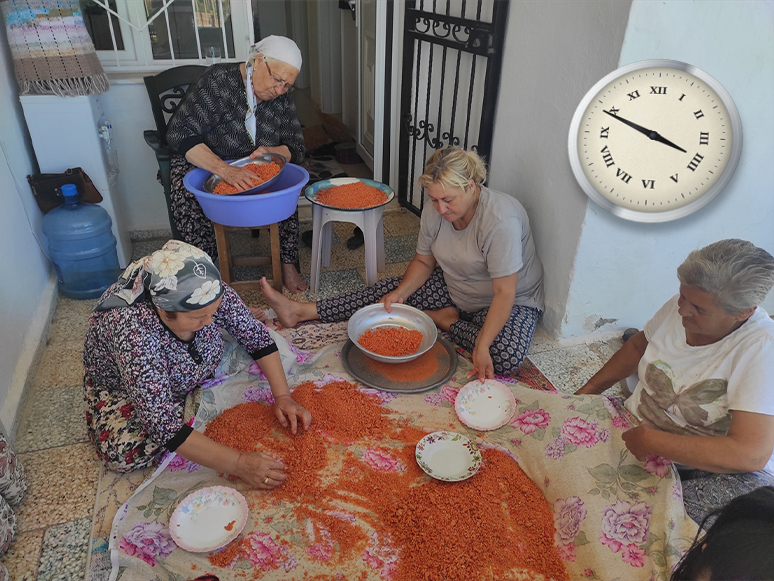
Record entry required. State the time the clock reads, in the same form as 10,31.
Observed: 3,49
